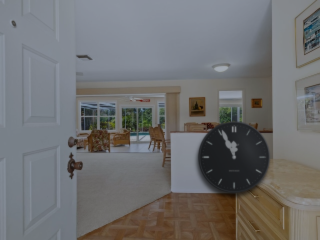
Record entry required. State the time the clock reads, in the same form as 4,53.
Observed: 11,56
